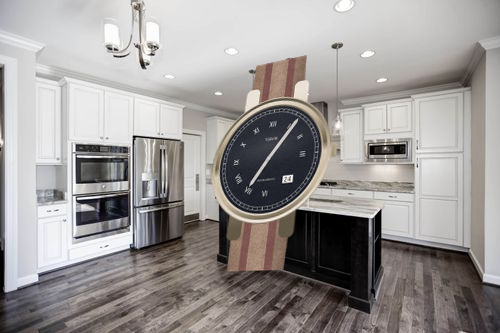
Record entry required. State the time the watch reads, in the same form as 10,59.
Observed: 7,06
